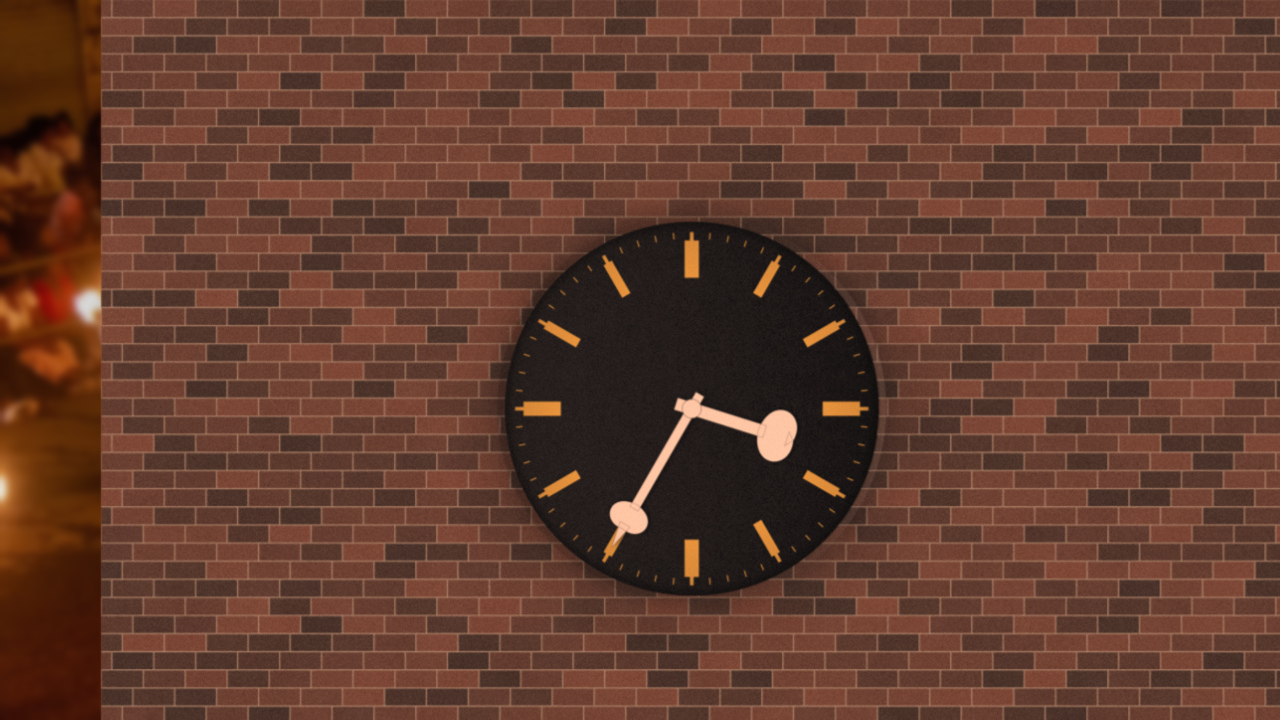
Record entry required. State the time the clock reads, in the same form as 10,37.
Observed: 3,35
